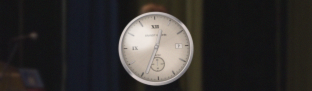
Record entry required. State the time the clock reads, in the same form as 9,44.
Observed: 12,34
